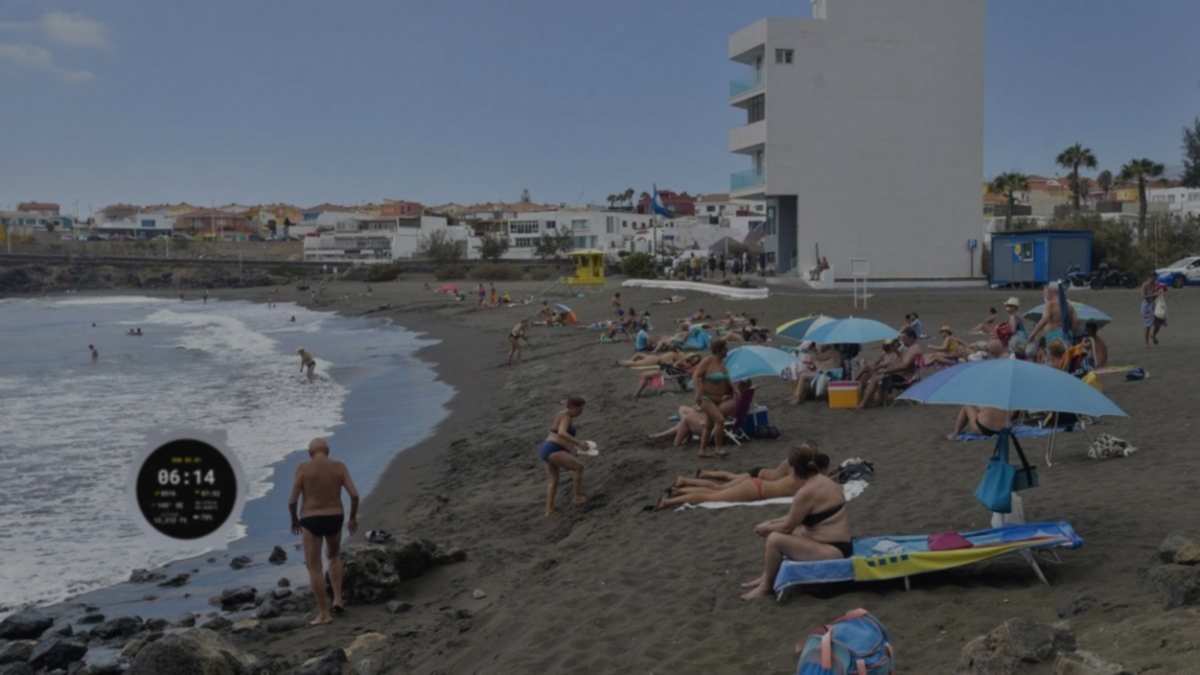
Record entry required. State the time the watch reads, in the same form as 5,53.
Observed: 6,14
